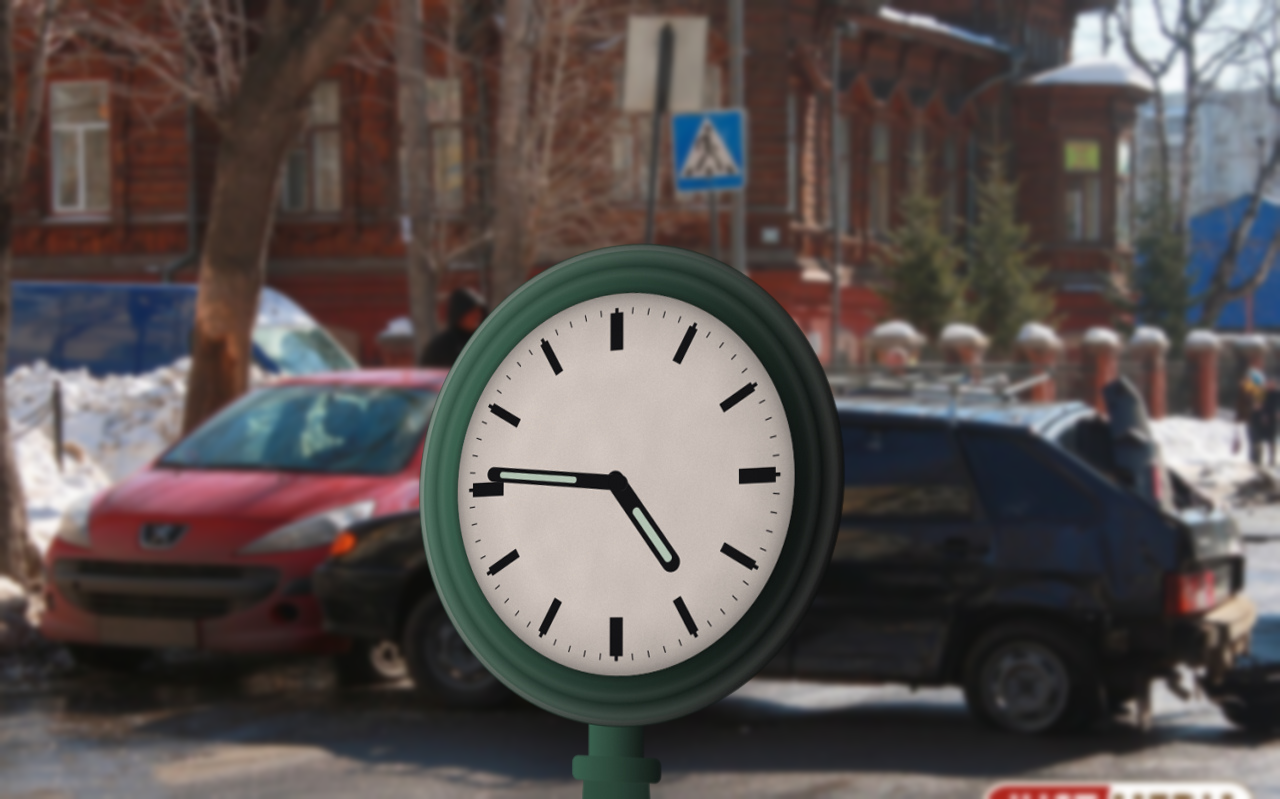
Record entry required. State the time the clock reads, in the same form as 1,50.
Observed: 4,46
